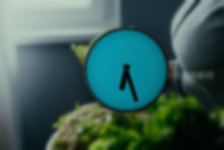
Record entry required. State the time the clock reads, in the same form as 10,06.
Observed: 6,27
